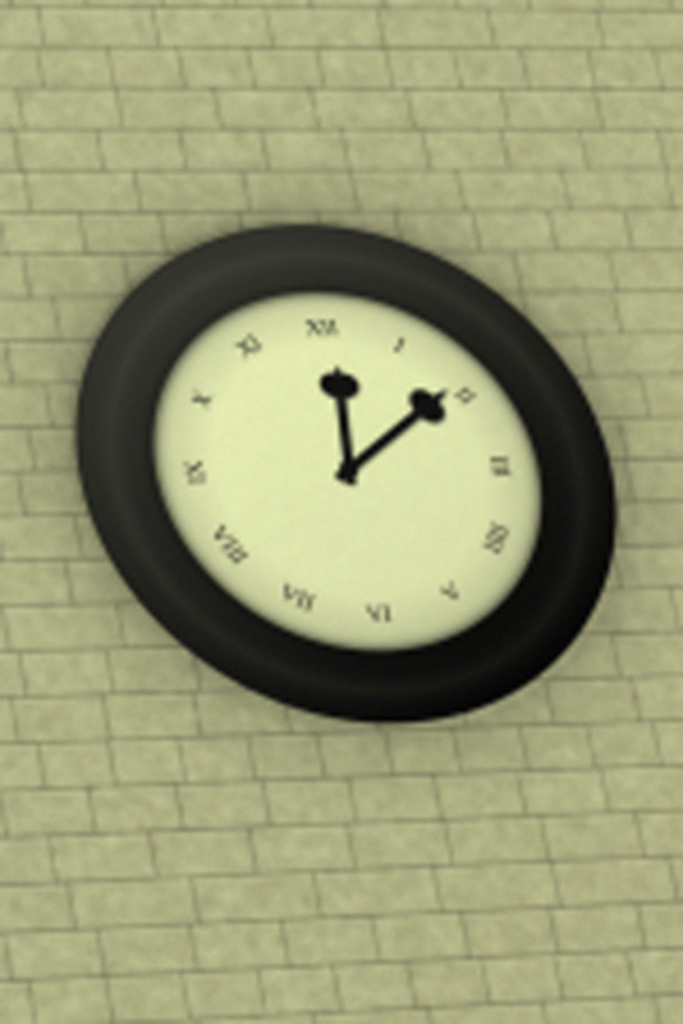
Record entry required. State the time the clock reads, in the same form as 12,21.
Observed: 12,09
